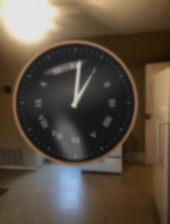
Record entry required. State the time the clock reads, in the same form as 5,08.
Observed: 1,01
